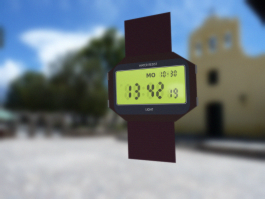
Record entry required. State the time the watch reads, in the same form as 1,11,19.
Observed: 13,42,19
